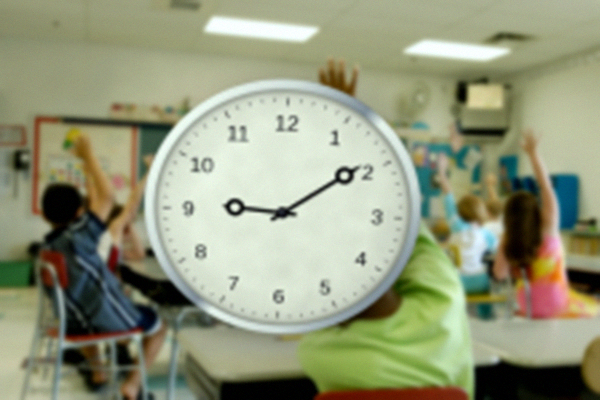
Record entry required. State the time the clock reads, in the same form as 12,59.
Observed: 9,09
